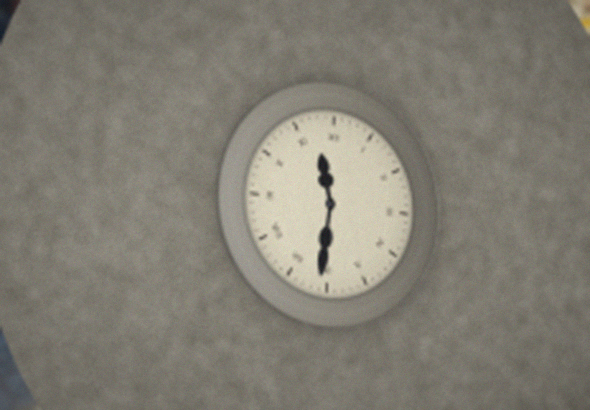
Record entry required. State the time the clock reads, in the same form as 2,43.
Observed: 11,31
